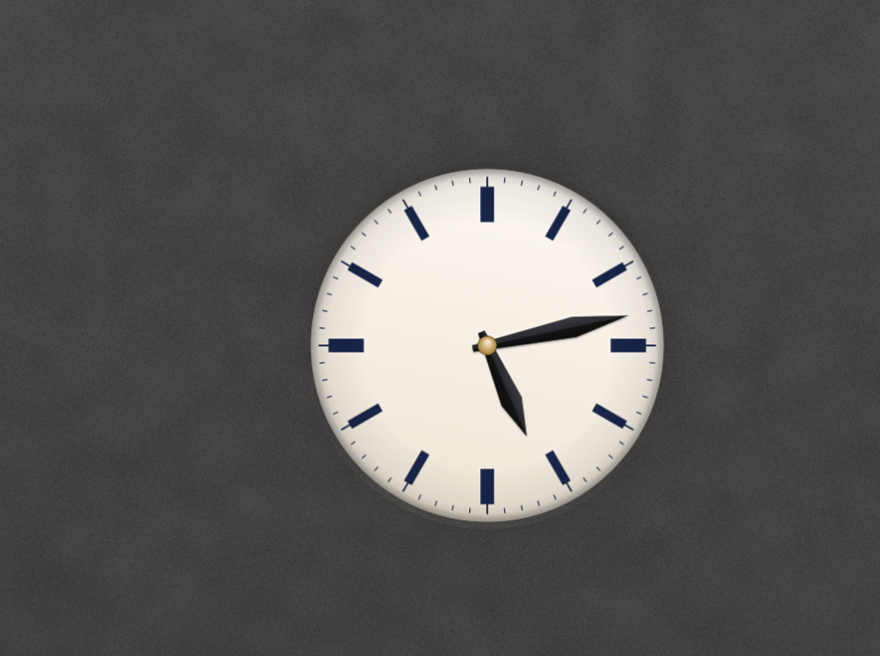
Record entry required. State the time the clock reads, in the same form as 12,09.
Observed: 5,13
